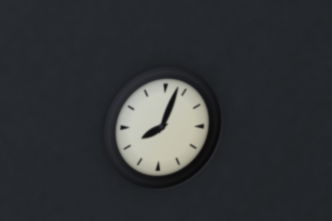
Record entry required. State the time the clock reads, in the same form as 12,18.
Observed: 8,03
